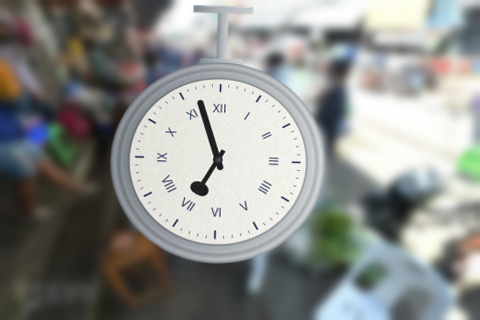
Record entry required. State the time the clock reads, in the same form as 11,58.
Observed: 6,57
